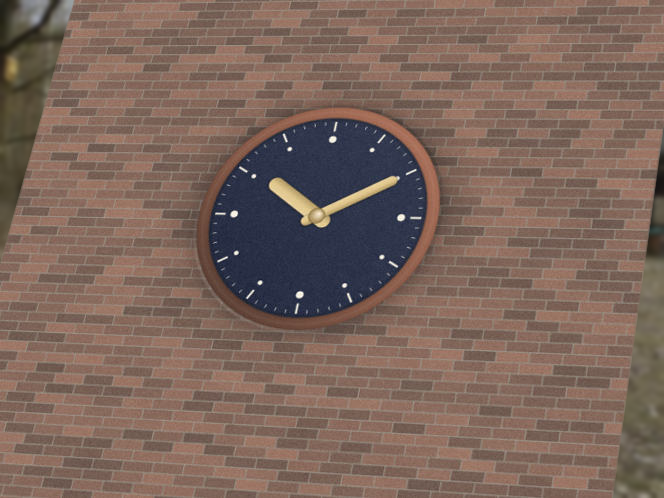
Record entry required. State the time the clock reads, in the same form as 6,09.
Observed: 10,10
